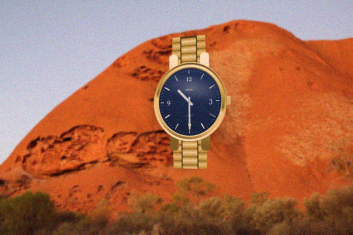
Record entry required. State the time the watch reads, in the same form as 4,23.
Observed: 10,30
